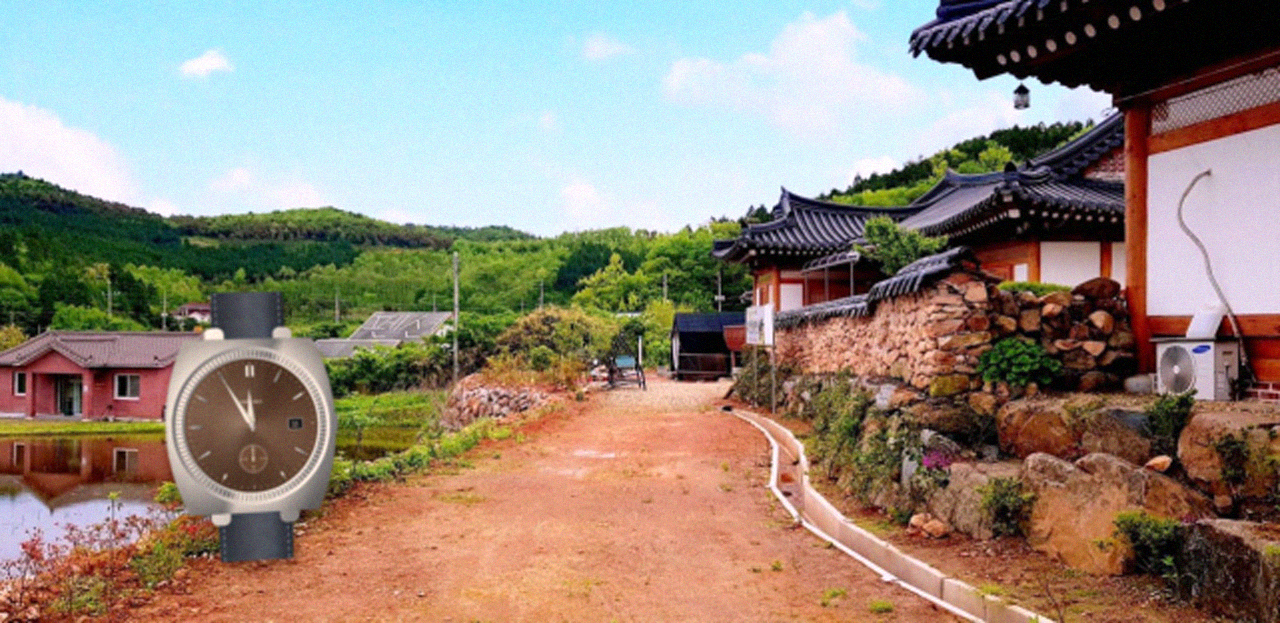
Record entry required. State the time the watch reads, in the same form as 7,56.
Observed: 11,55
